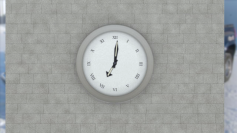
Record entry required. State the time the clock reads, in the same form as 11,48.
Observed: 7,01
